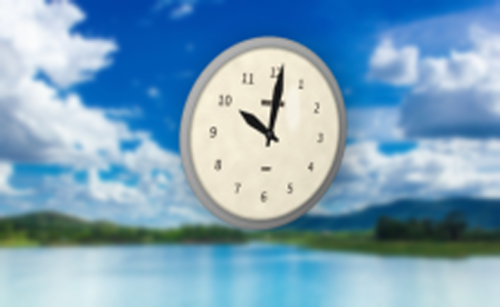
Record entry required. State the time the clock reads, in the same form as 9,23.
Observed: 10,01
